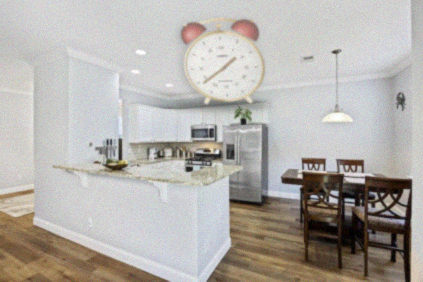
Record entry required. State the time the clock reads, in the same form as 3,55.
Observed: 1,39
